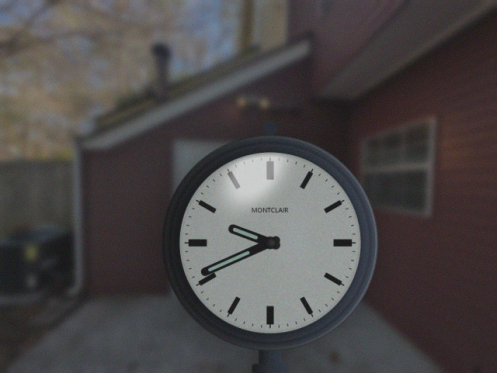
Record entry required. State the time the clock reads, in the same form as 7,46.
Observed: 9,41
